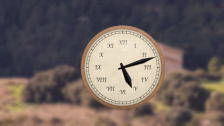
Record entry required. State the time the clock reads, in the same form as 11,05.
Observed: 5,12
